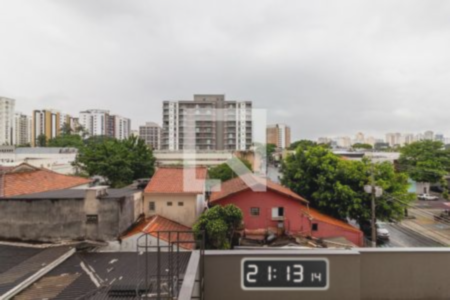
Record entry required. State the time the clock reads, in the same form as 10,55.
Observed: 21,13
